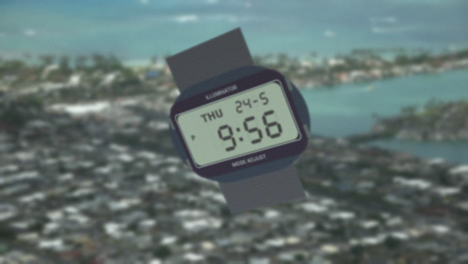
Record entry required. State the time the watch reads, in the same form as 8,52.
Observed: 9,56
